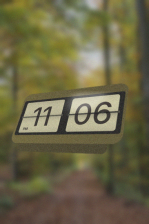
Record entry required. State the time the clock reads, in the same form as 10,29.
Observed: 11,06
